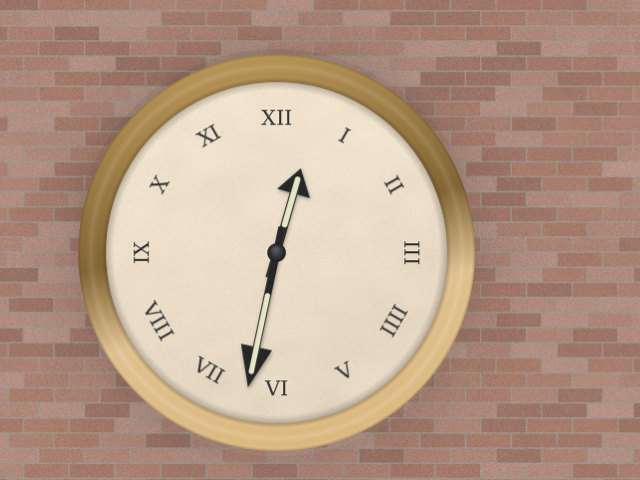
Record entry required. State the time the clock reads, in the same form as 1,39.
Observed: 12,32
